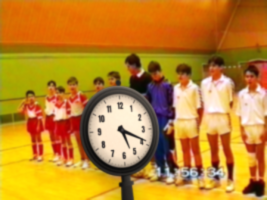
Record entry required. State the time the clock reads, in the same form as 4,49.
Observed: 5,19
